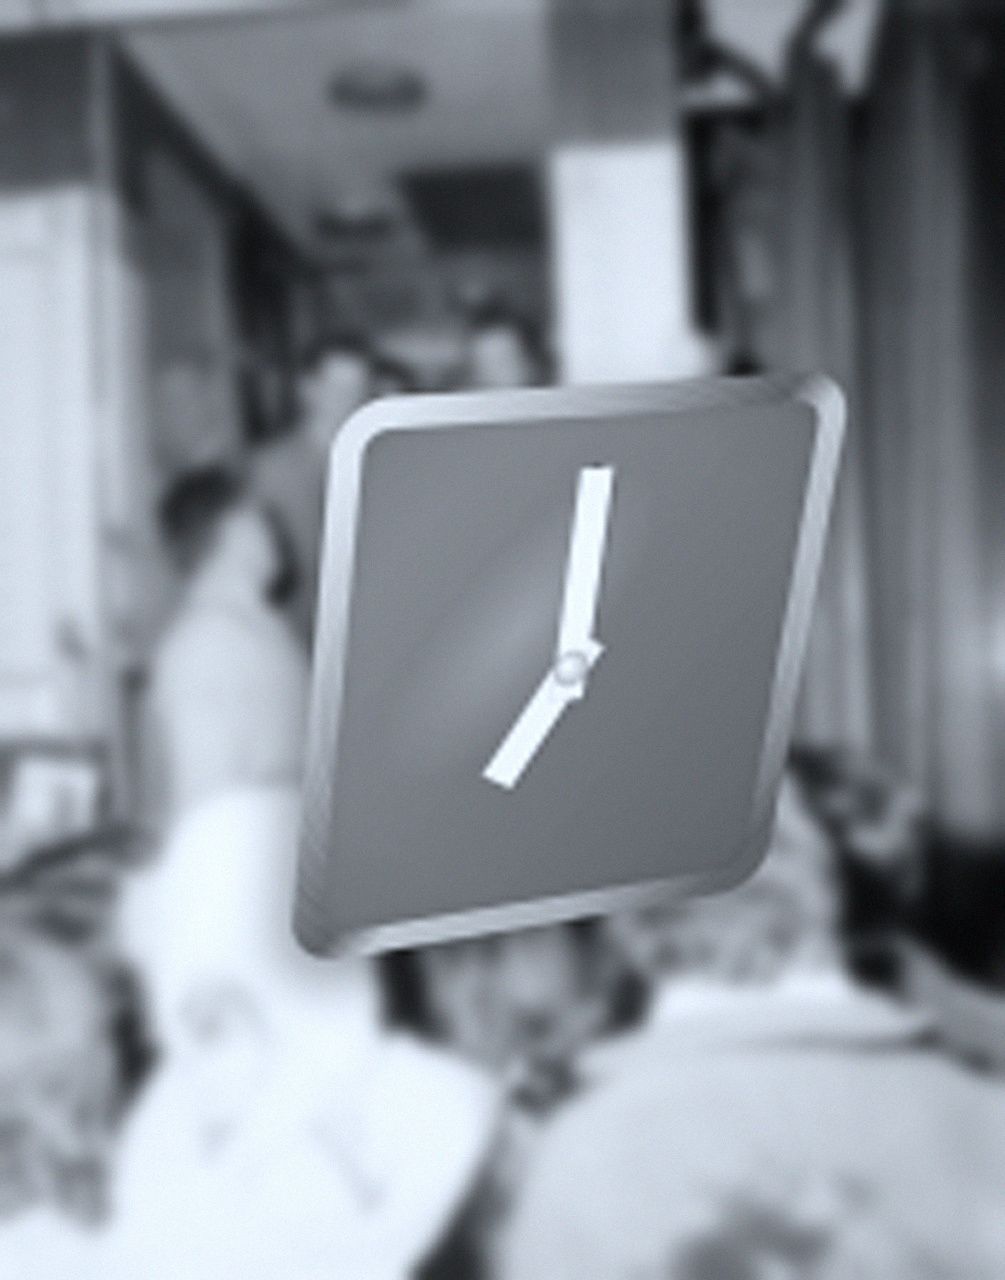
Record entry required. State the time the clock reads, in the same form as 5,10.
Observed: 7,00
